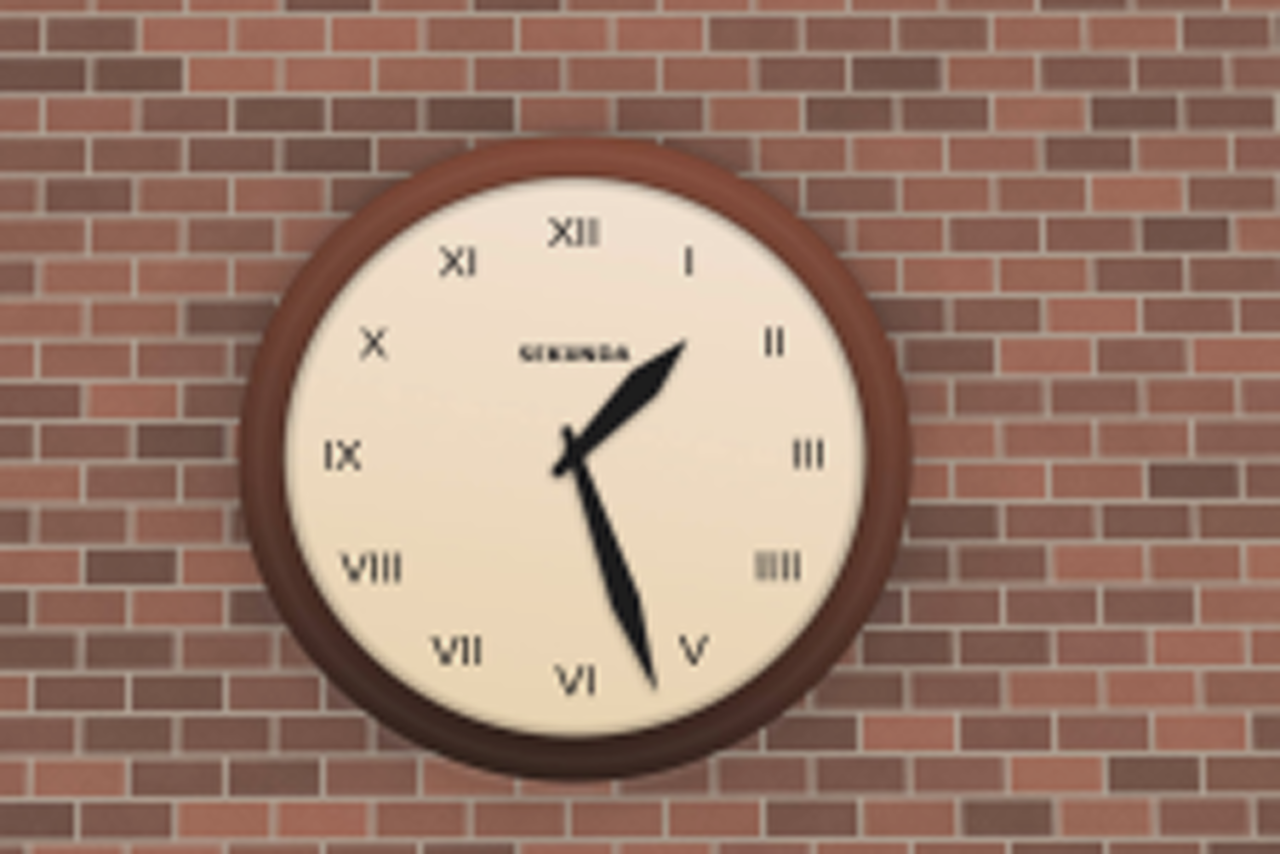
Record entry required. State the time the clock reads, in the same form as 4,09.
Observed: 1,27
